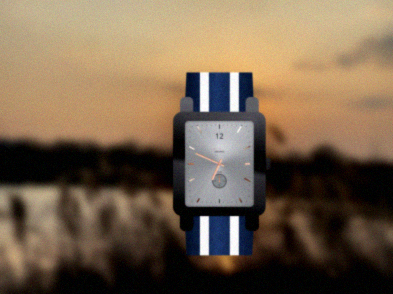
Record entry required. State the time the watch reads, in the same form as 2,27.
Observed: 6,49
